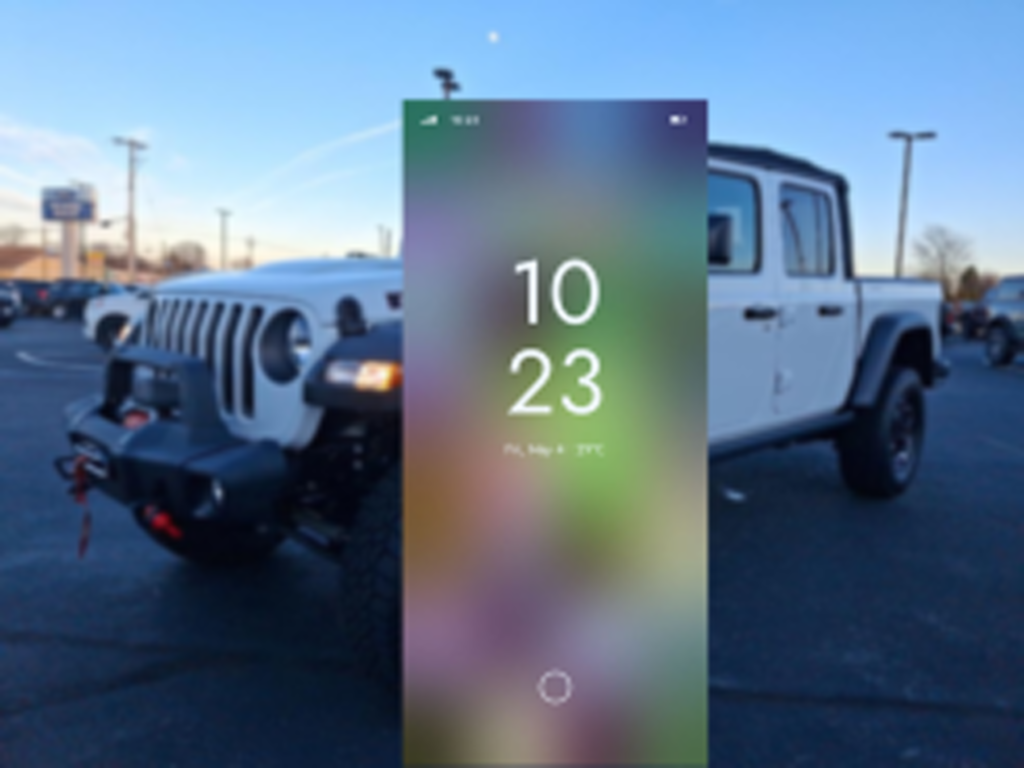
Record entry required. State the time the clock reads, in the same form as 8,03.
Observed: 10,23
